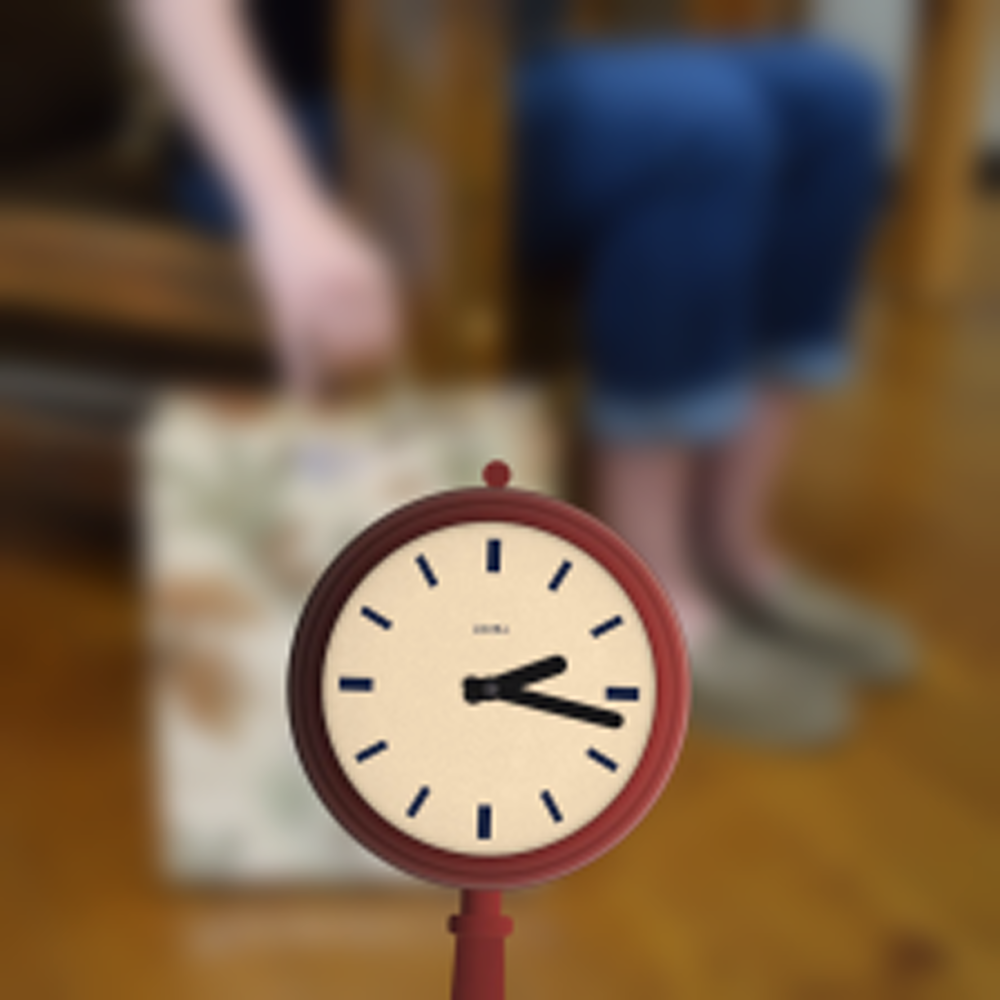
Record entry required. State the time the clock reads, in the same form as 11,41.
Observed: 2,17
